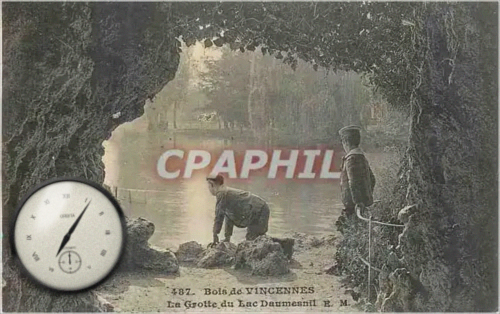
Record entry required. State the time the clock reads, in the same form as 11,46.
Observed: 7,06
